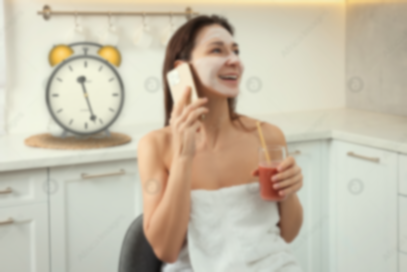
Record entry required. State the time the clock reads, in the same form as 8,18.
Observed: 11,27
